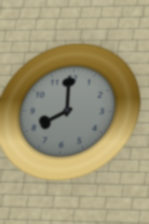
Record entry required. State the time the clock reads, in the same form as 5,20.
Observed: 7,59
